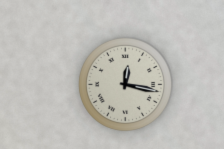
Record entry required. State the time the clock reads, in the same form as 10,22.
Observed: 12,17
